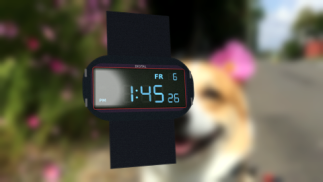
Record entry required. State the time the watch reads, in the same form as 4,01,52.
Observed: 1,45,26
